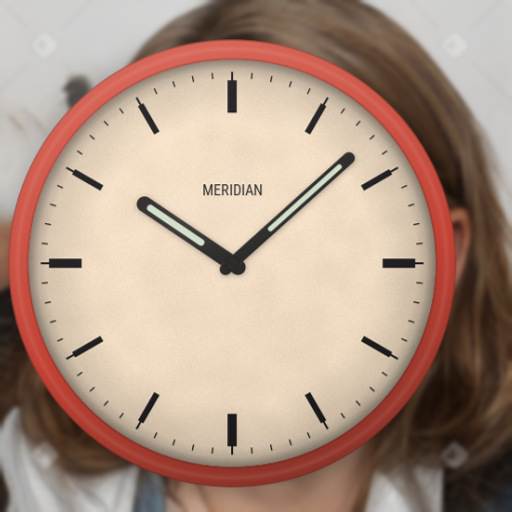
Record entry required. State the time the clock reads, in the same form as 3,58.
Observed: 10,08
